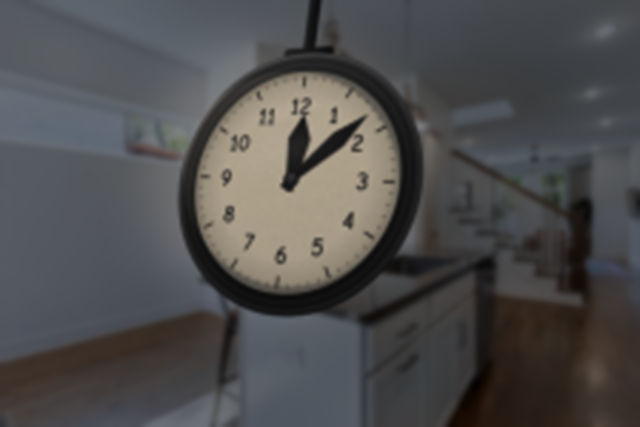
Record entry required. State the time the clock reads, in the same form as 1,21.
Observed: 12,08
